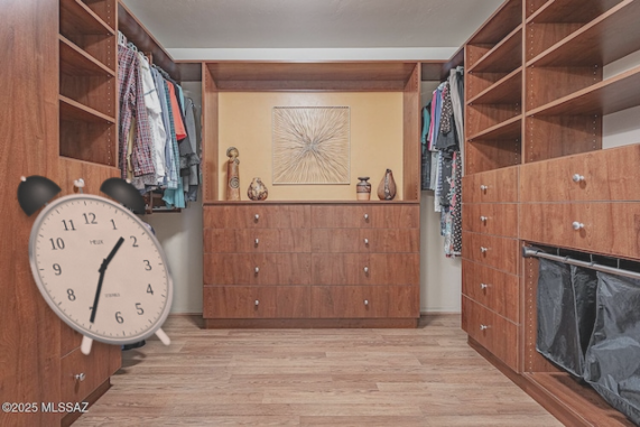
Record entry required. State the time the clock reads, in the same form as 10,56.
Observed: 1,35
